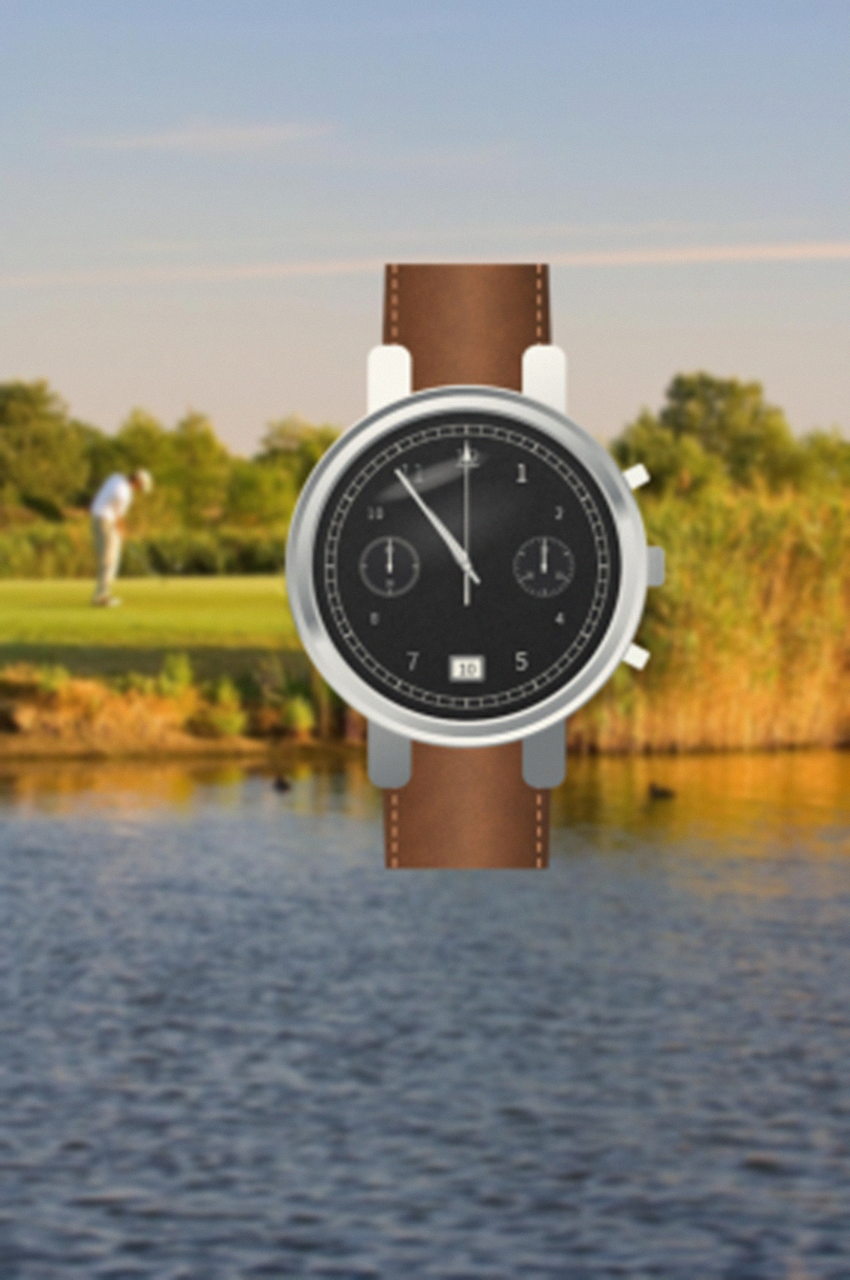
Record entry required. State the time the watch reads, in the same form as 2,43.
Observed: 10,54
